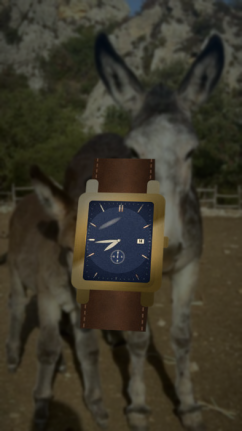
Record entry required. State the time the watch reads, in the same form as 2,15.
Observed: 7,44
